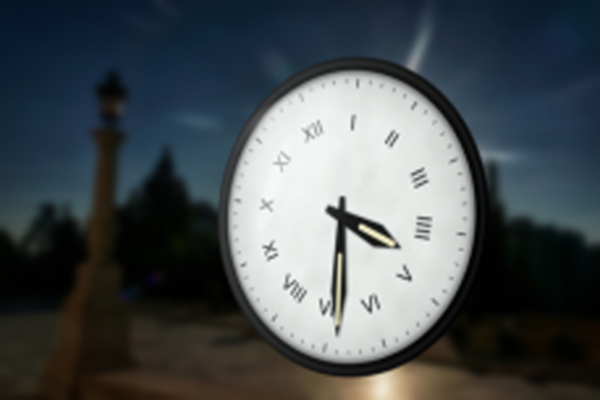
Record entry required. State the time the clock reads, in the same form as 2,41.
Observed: 4,34
